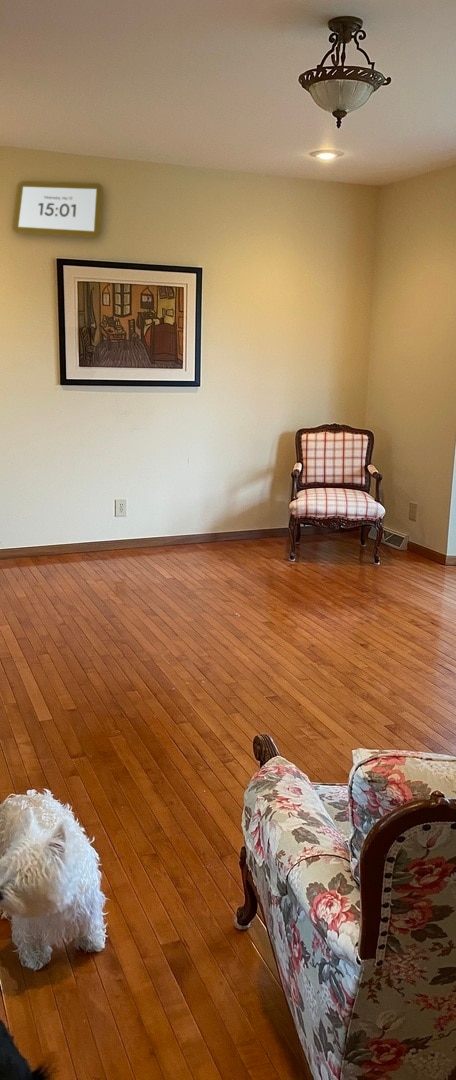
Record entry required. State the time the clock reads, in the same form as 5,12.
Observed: 15,01
